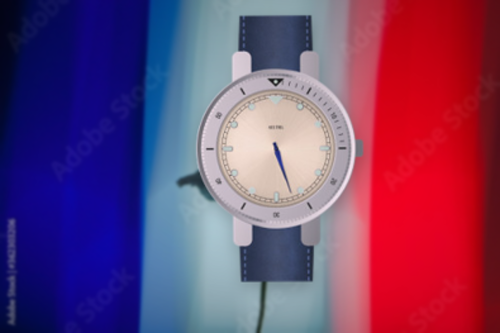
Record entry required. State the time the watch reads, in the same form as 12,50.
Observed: 5,27
